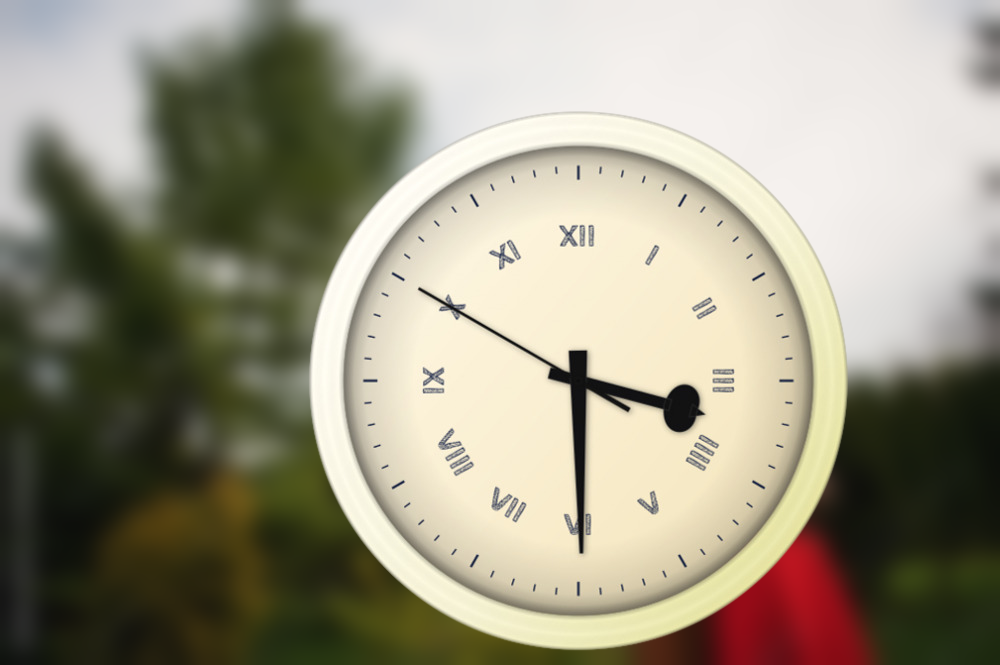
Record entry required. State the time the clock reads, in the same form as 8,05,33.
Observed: 3,29,50
